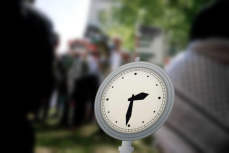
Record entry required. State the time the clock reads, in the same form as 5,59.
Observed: 2,31
